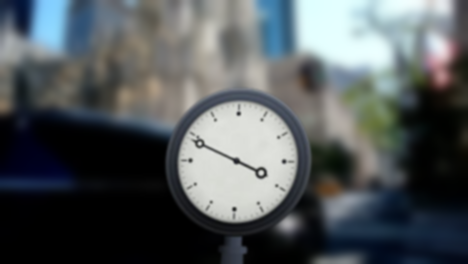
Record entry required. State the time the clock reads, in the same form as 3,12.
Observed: 3,49
